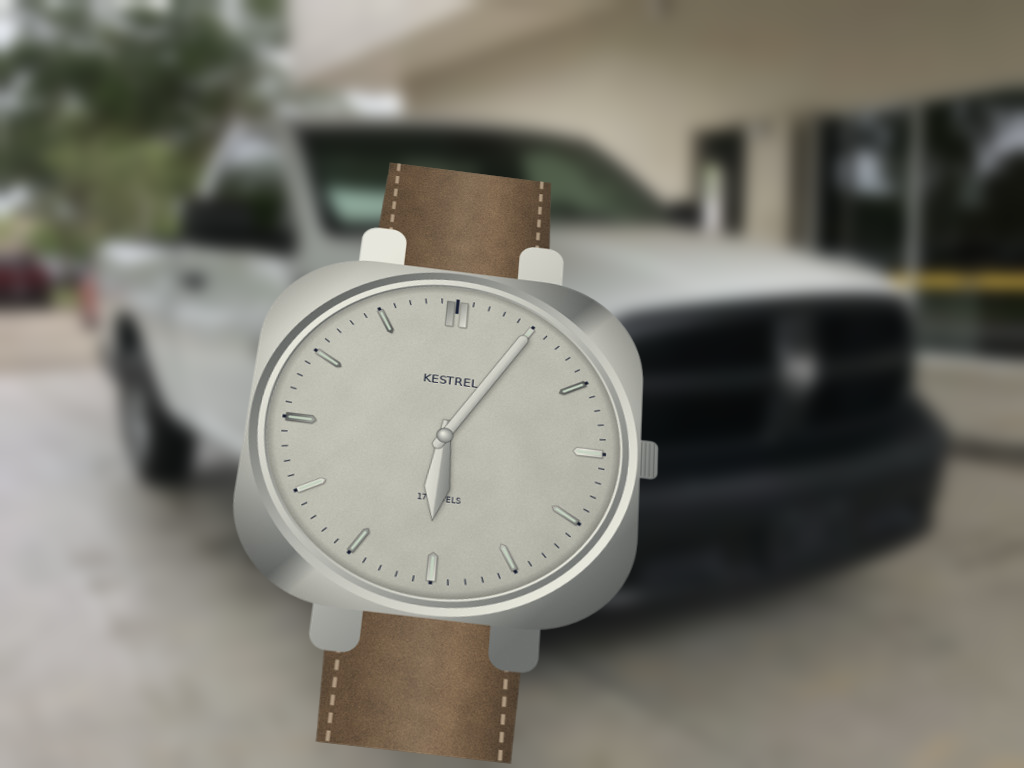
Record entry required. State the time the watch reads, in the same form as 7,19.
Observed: 6,05
